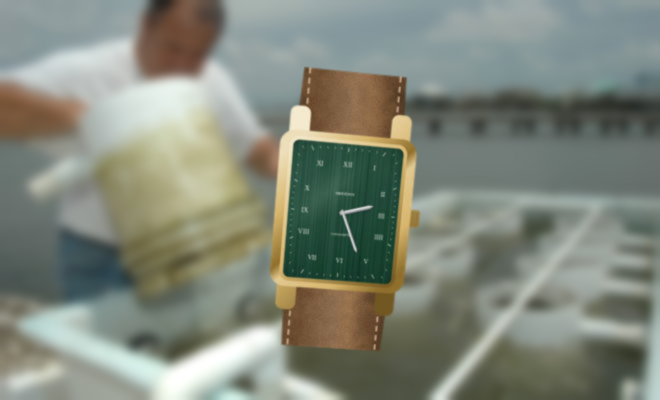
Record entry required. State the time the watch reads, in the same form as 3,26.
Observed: 2,26
